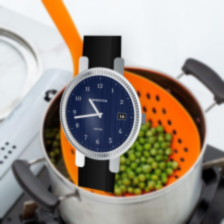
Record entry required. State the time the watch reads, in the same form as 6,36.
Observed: 10,43
